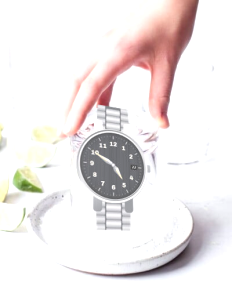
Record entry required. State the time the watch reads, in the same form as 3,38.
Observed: 4,50
